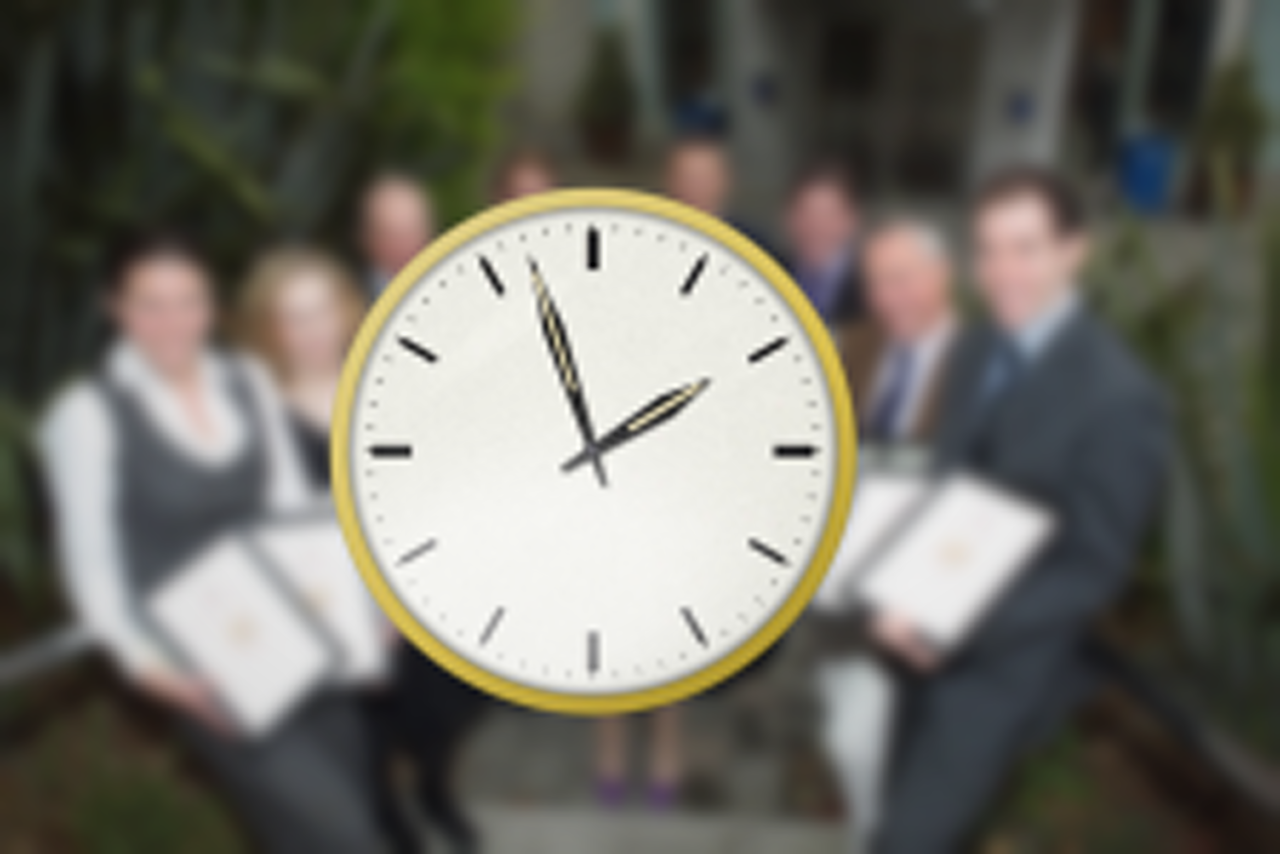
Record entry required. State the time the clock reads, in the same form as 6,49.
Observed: 1,57
